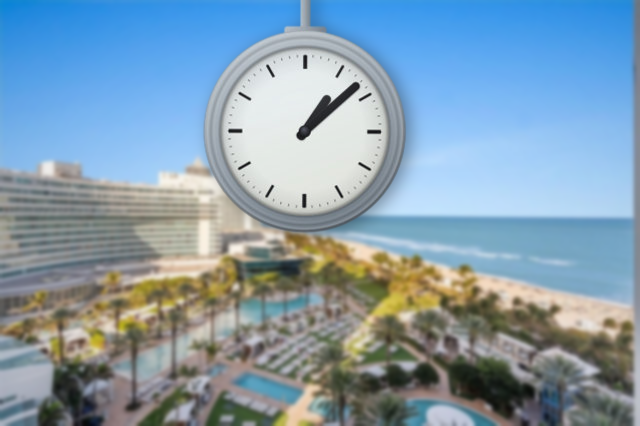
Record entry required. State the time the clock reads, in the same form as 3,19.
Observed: 1,08
